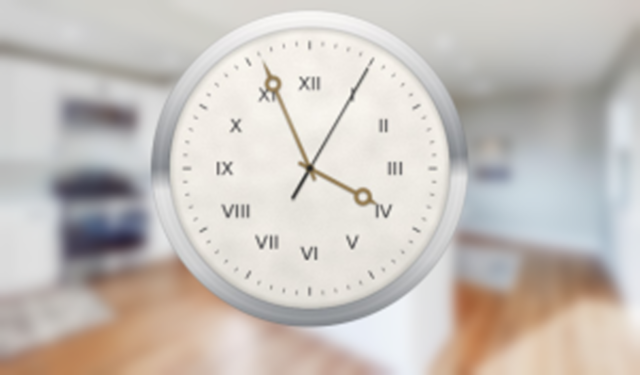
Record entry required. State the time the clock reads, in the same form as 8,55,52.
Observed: 3,56,05
